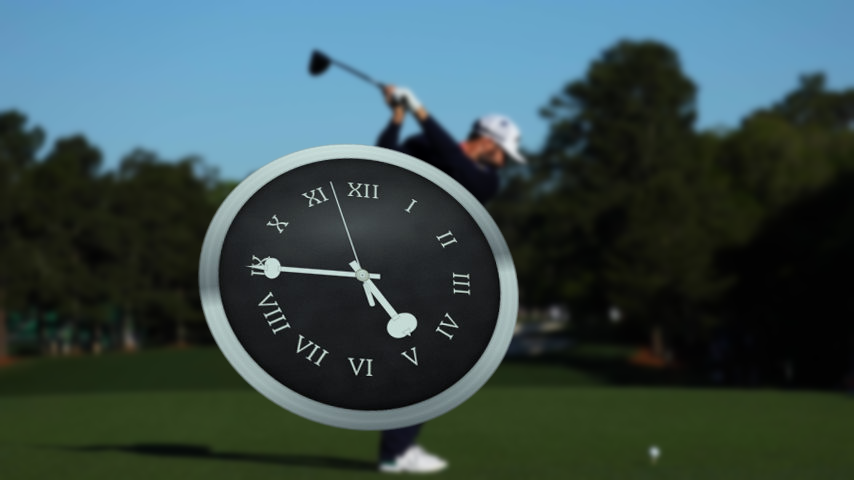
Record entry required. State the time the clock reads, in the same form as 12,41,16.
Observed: 4,44,57
